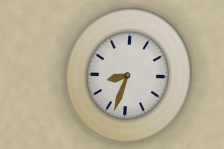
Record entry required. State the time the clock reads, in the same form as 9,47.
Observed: 8,33
